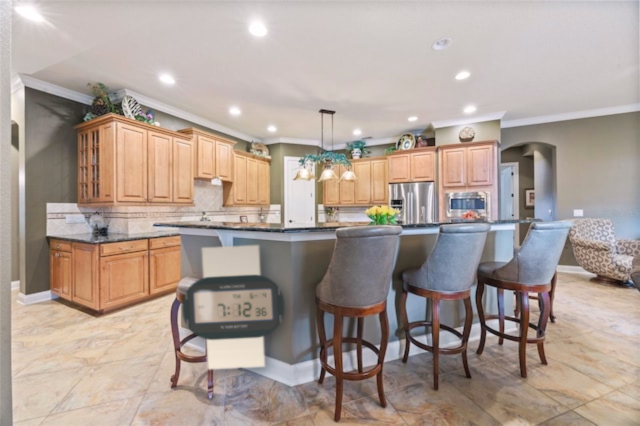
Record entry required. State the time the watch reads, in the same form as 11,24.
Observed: 7,12
